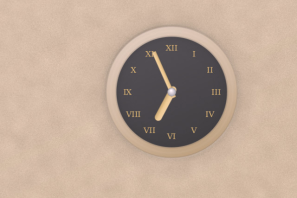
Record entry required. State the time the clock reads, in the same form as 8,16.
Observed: 6,56
